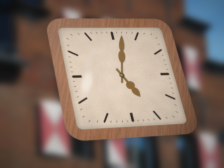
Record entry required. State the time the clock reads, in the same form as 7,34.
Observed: 5,02
